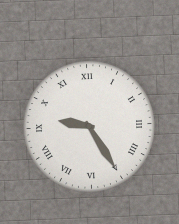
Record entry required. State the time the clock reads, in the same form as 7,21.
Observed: 9,25
